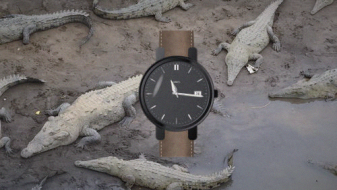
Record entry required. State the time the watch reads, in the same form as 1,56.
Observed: 11,16
